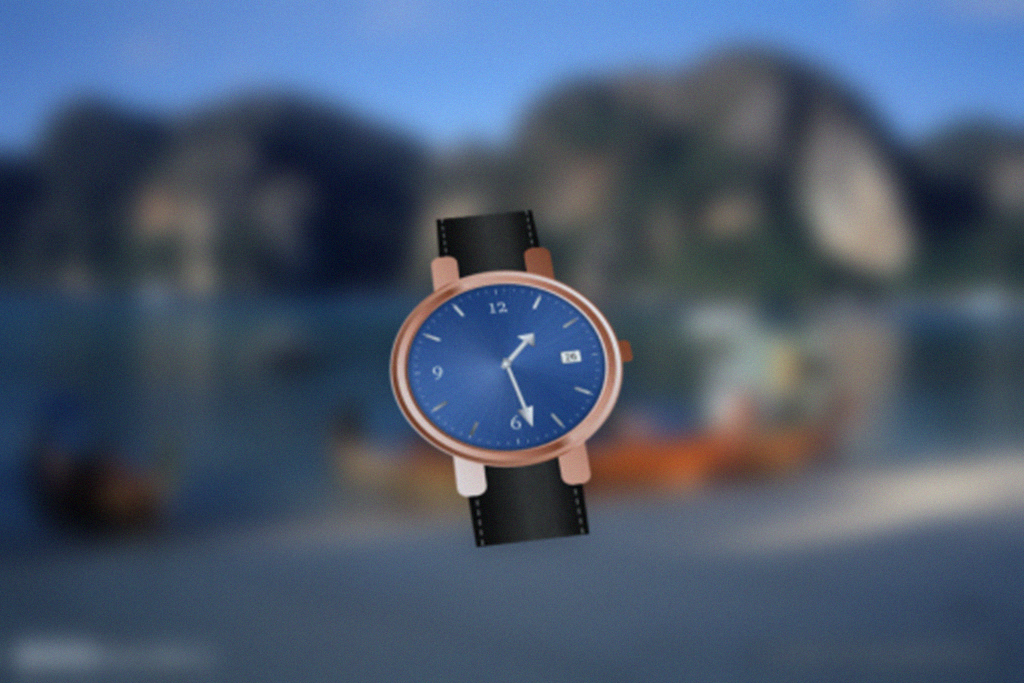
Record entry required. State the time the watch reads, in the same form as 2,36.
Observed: 1,28
